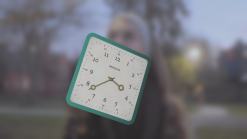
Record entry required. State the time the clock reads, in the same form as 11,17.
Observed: 3,38
